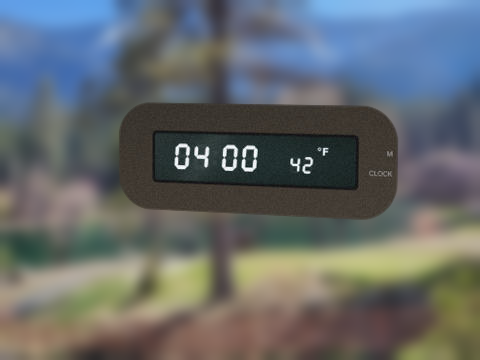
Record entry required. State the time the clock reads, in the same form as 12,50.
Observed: 4,00
